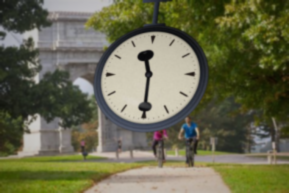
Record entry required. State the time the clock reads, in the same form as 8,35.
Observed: 11,30
